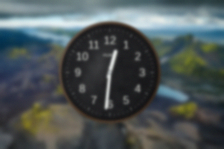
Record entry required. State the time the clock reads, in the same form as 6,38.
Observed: 12,31
